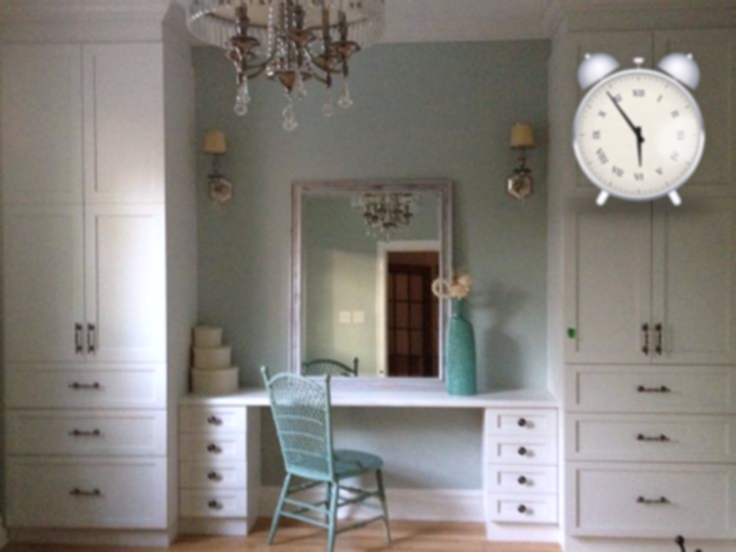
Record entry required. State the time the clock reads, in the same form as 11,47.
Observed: 5,54
